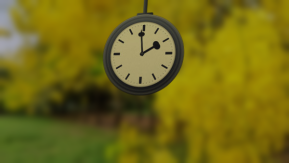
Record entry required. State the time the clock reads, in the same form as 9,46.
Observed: 1,59
